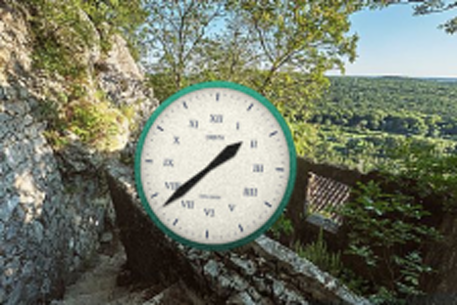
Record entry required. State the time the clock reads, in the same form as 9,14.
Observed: 1,38
